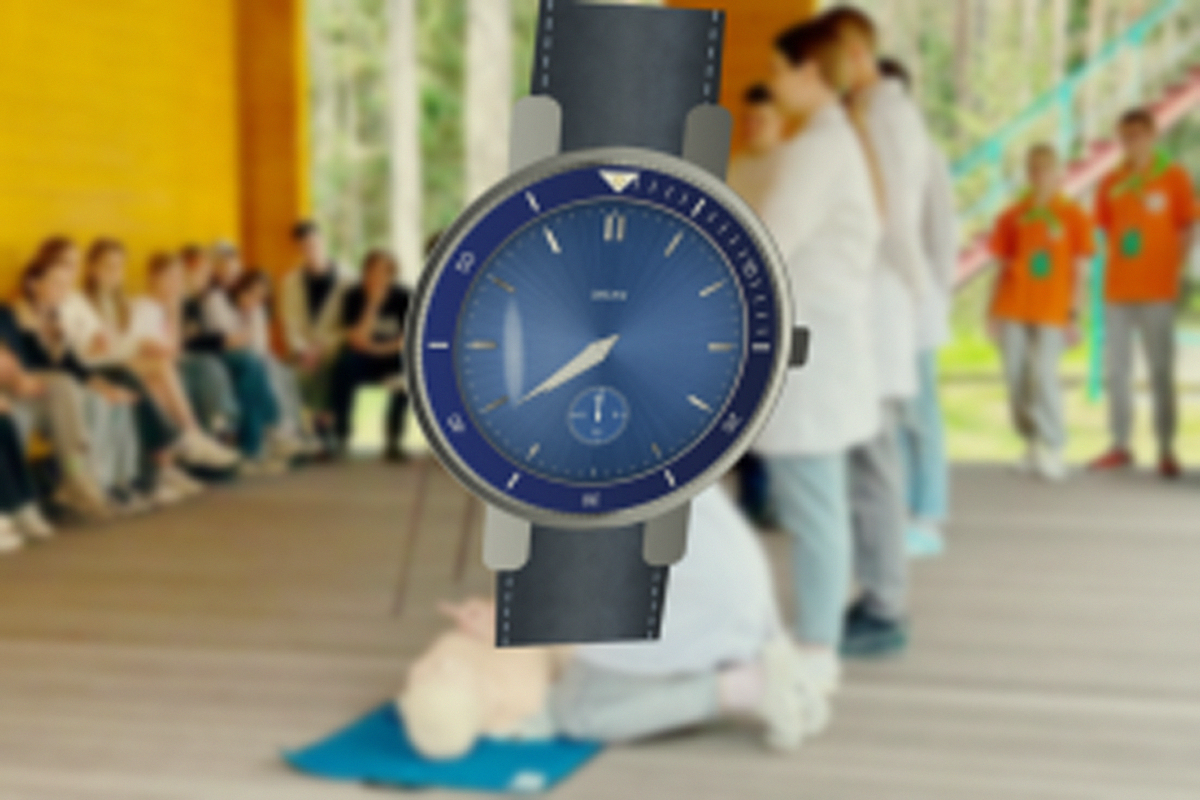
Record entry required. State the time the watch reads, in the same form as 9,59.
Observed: 7,39
